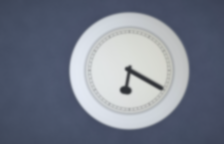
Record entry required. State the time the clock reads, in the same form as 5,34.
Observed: 6,20
